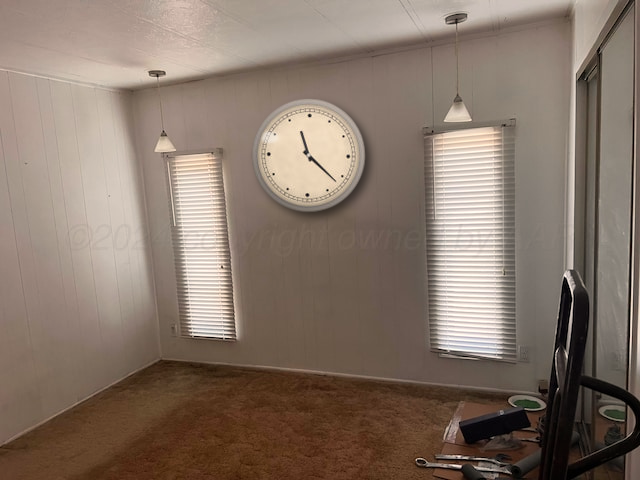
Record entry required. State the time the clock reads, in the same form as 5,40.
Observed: 11,22
